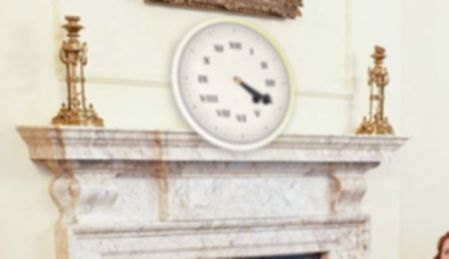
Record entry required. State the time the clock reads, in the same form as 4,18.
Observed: 4,20
